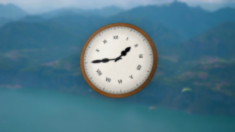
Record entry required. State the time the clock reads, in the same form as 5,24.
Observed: 1,45
